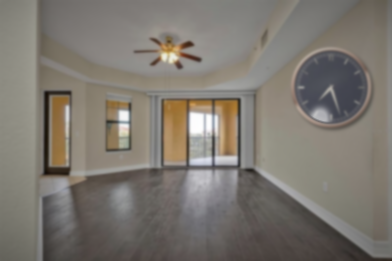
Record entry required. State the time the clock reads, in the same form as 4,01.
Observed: 7,27
